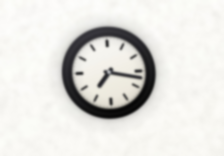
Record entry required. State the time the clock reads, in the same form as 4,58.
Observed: 7,17
